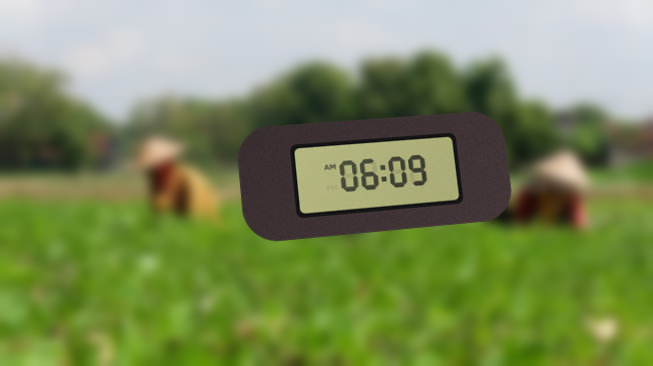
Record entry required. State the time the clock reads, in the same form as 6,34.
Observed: 6,09
